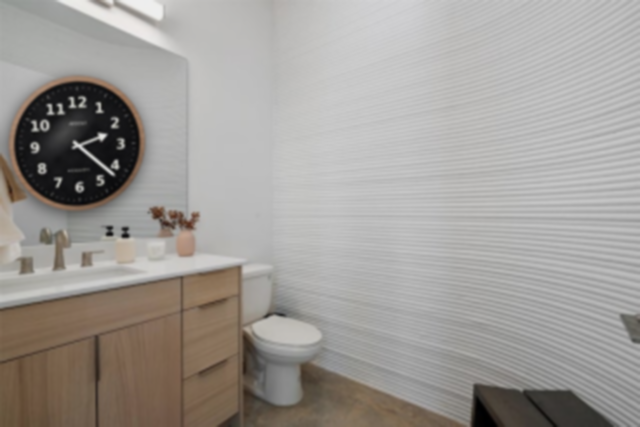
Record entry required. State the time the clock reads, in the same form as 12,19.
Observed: 2,22
